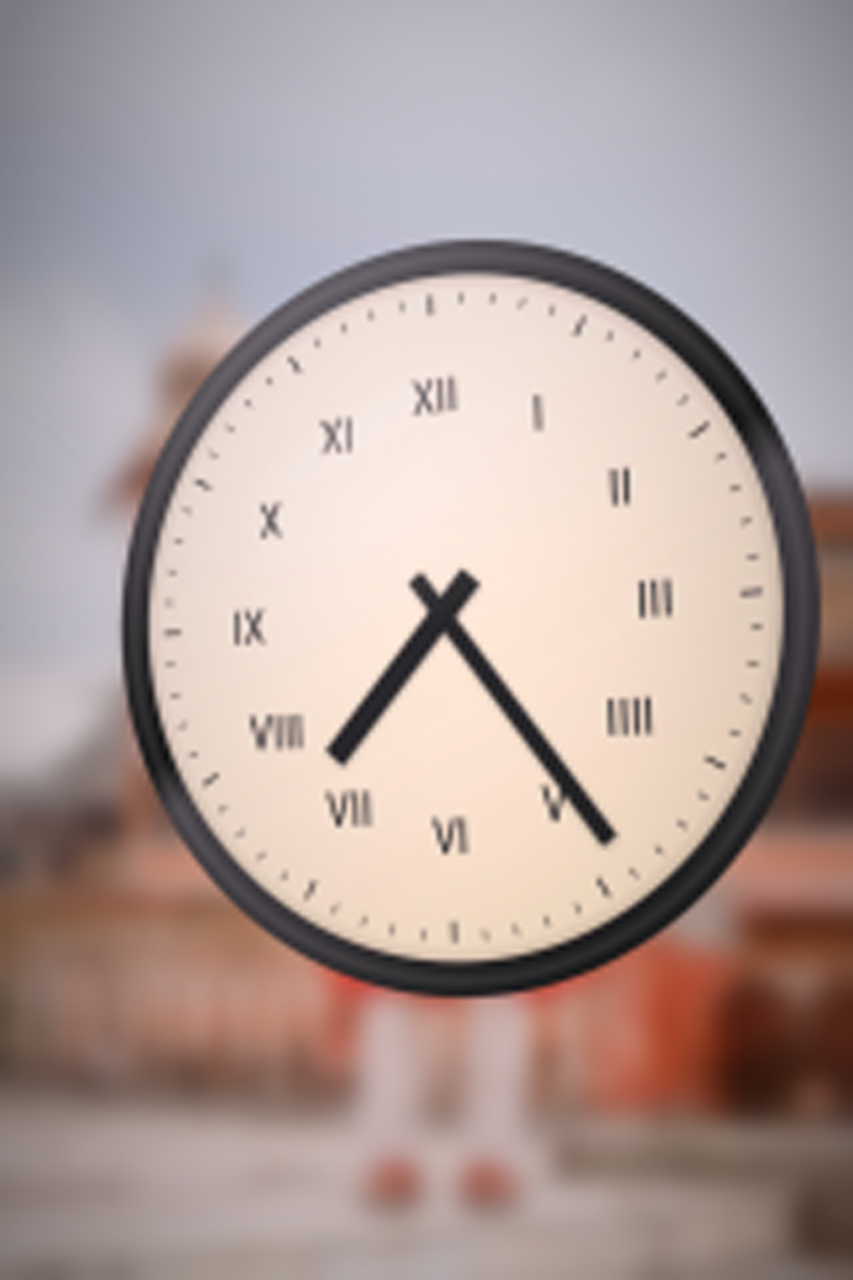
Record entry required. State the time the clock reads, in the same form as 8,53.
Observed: 7,24
